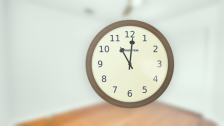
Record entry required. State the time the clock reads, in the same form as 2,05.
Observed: 11,01
